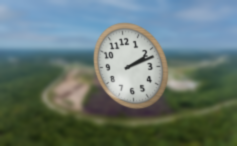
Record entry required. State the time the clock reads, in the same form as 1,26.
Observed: 2,12
